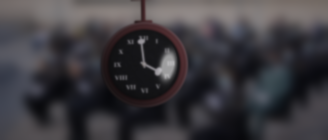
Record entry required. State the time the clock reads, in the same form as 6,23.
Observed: 3,59
